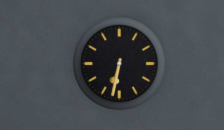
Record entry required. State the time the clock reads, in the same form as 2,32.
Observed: 6,32
